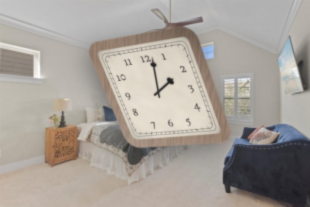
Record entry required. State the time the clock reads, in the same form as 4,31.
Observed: 2,02
